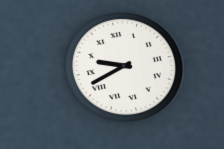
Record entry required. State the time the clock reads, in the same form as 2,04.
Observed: 9,42
